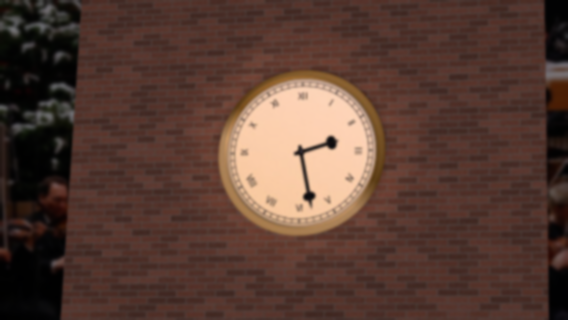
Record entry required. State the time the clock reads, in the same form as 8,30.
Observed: 2,28
